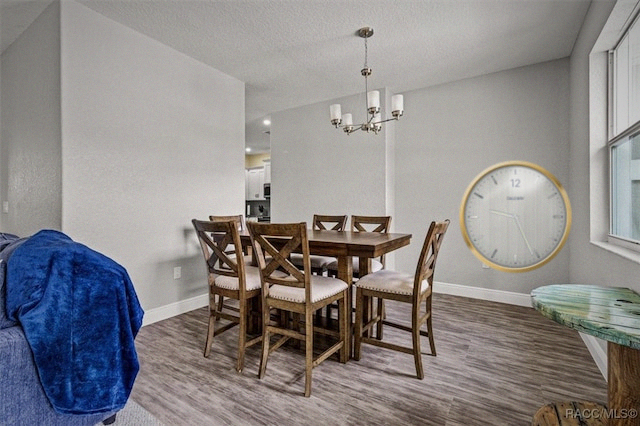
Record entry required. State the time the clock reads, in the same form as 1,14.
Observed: 9,26
